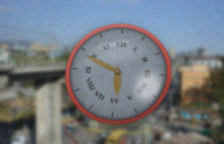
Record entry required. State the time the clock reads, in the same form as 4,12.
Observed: 5,49
